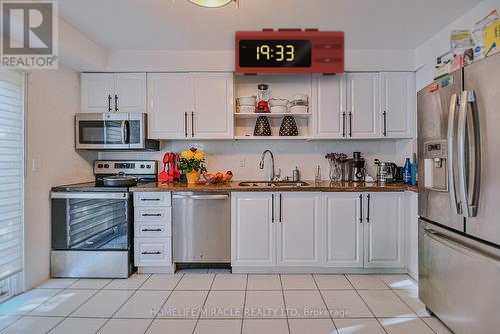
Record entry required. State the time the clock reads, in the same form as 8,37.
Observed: 19,33
